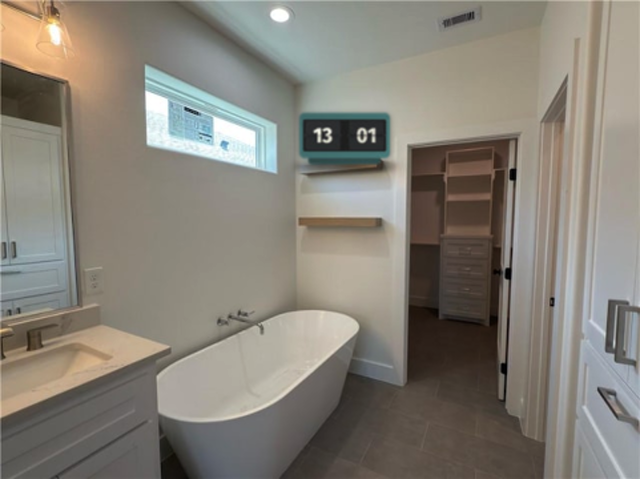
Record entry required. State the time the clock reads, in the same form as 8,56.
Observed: 13,01
